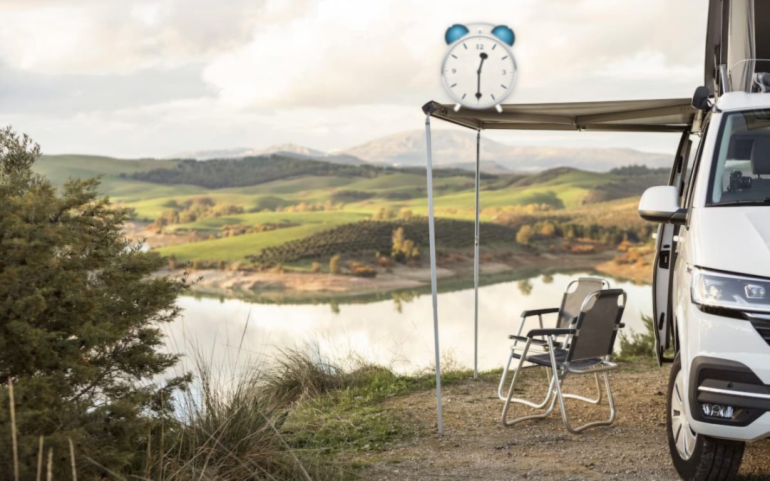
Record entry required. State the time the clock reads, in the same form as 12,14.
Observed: 12,30
